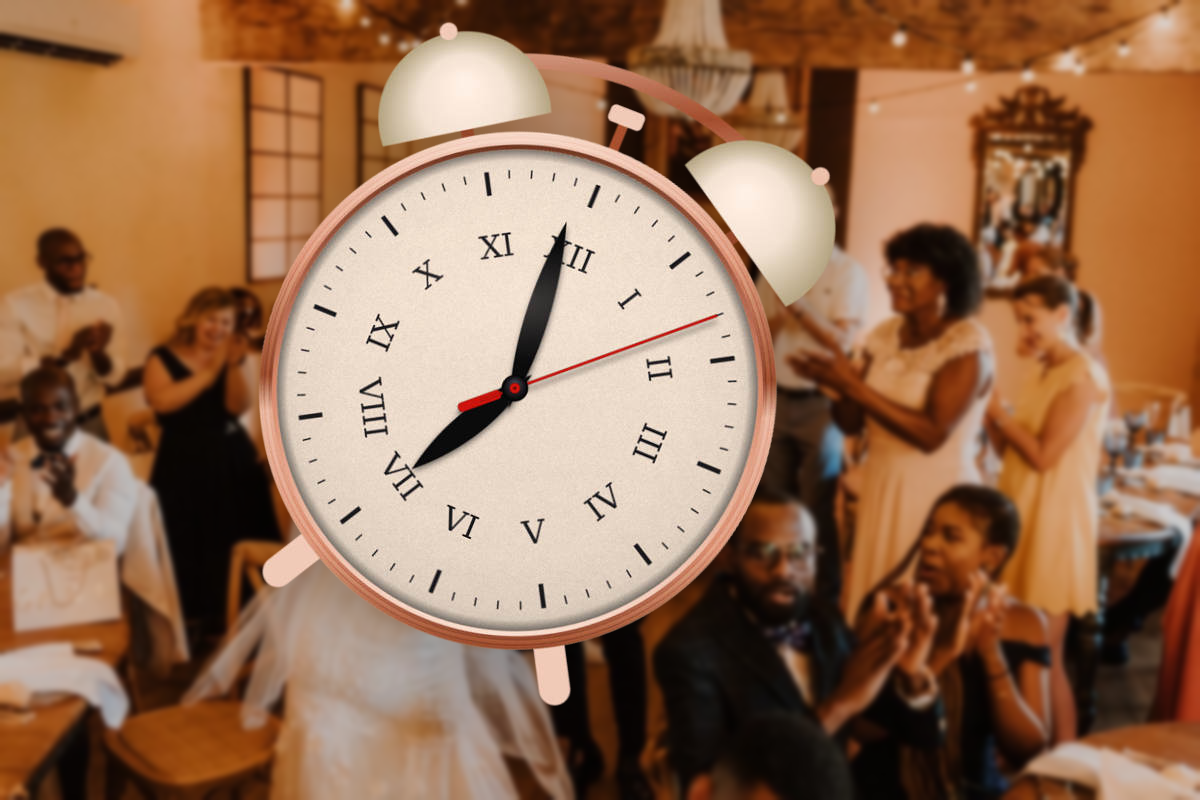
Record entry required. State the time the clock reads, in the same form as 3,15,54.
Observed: 6,59,08
